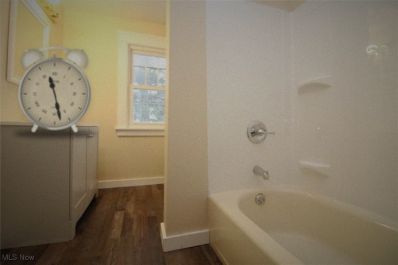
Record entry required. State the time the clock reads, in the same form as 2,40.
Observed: 11,28
